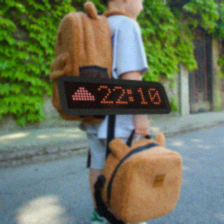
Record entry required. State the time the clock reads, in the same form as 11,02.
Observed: 22,10
